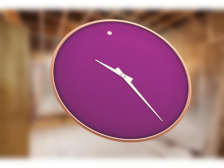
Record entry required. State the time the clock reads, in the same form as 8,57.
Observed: 10,26
